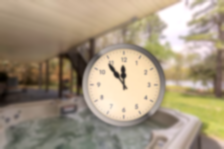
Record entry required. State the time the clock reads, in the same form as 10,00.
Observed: 11,54
